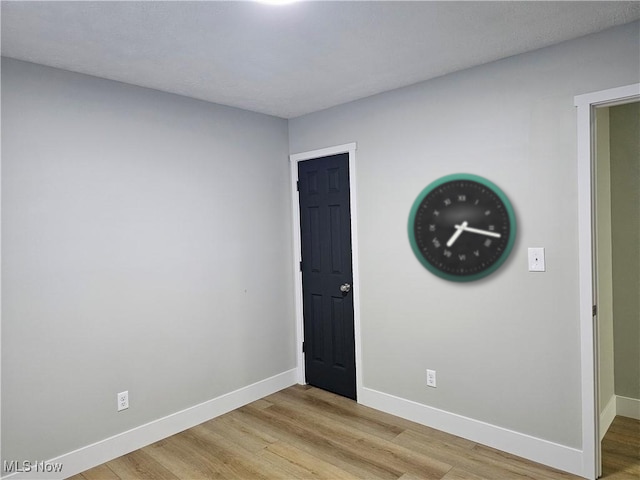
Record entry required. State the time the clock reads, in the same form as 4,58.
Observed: 7,17
